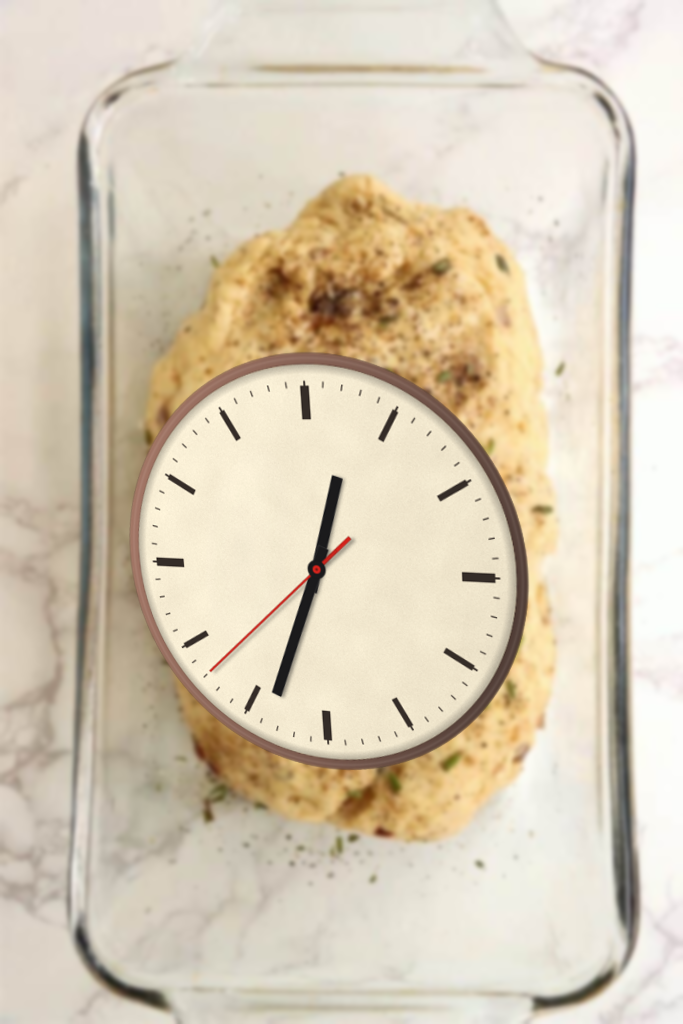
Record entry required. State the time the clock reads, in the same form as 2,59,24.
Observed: 12,33,38
